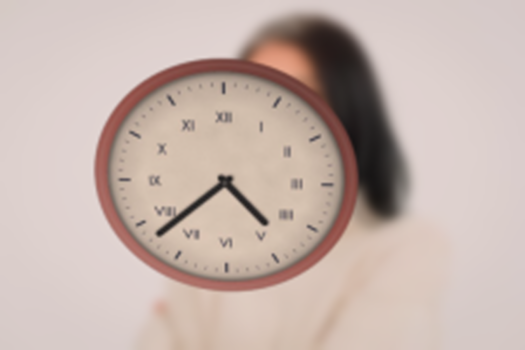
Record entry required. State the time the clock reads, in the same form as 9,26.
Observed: 4,38
